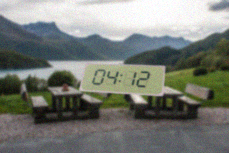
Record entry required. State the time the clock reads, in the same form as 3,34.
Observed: 4,12
